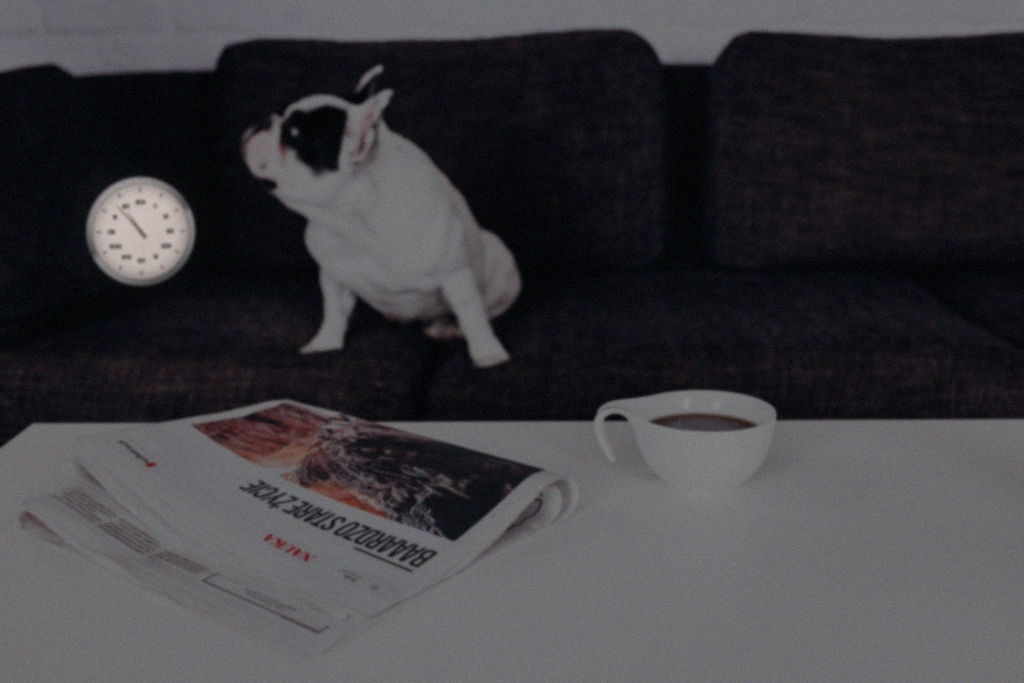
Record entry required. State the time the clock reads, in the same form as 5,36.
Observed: 10,53
